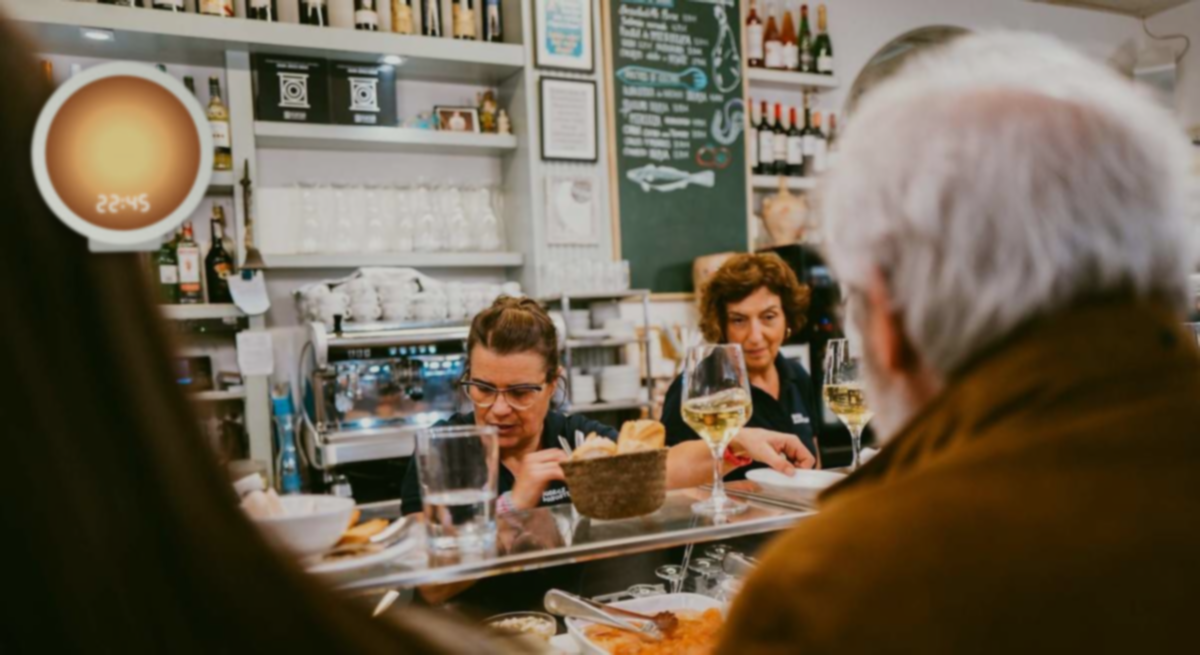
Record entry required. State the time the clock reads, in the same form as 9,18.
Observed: 22,45
